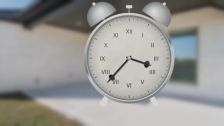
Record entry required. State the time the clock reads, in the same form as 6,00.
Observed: 3,37
